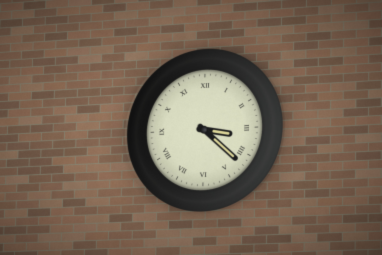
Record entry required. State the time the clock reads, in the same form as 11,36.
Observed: 3,22
